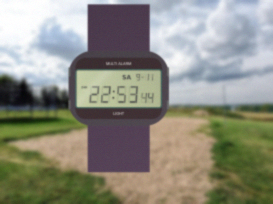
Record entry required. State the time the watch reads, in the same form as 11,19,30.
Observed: 22,53,44
